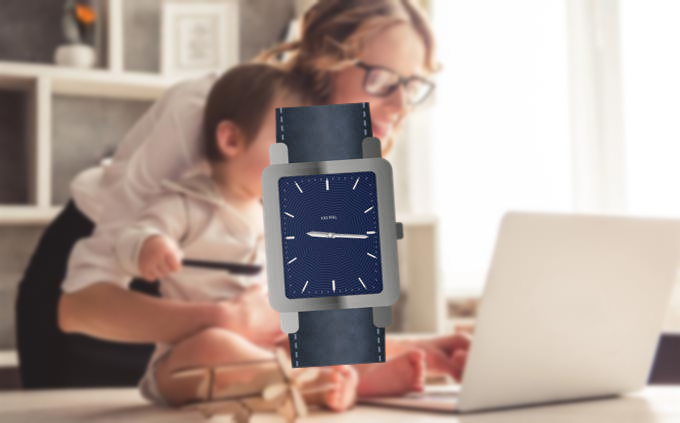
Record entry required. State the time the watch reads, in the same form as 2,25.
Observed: 9,16
